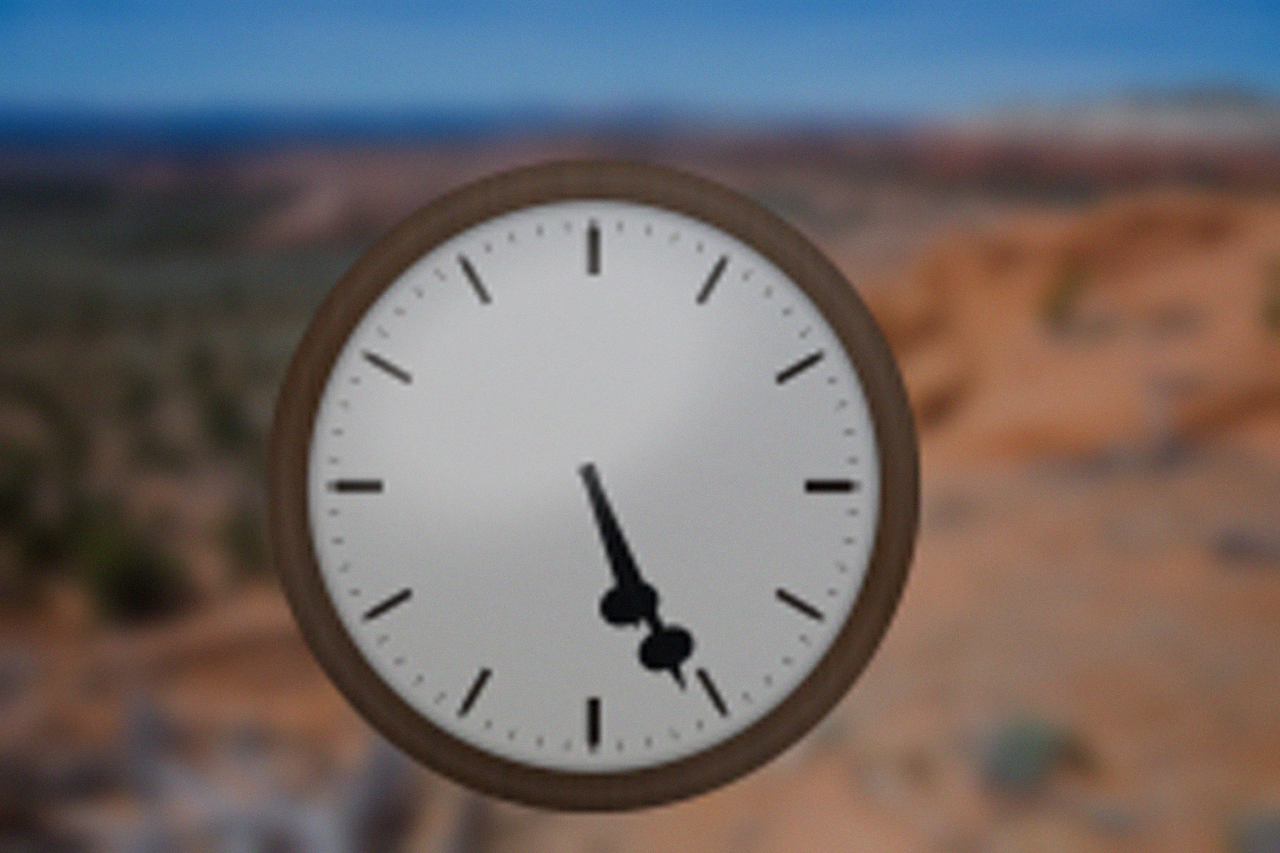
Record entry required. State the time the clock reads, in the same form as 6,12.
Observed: 5,26
